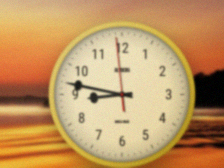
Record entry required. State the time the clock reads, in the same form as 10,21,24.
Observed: 8,46,59
